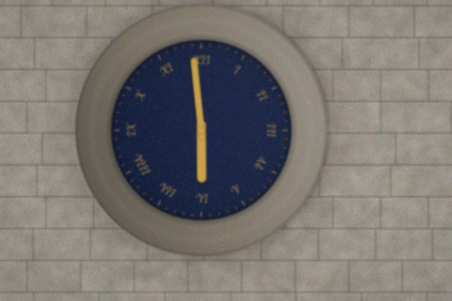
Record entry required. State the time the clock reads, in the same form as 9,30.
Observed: 5,59
